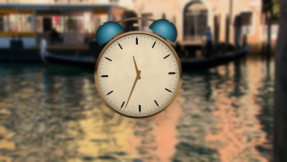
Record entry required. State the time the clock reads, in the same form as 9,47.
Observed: 11,34
